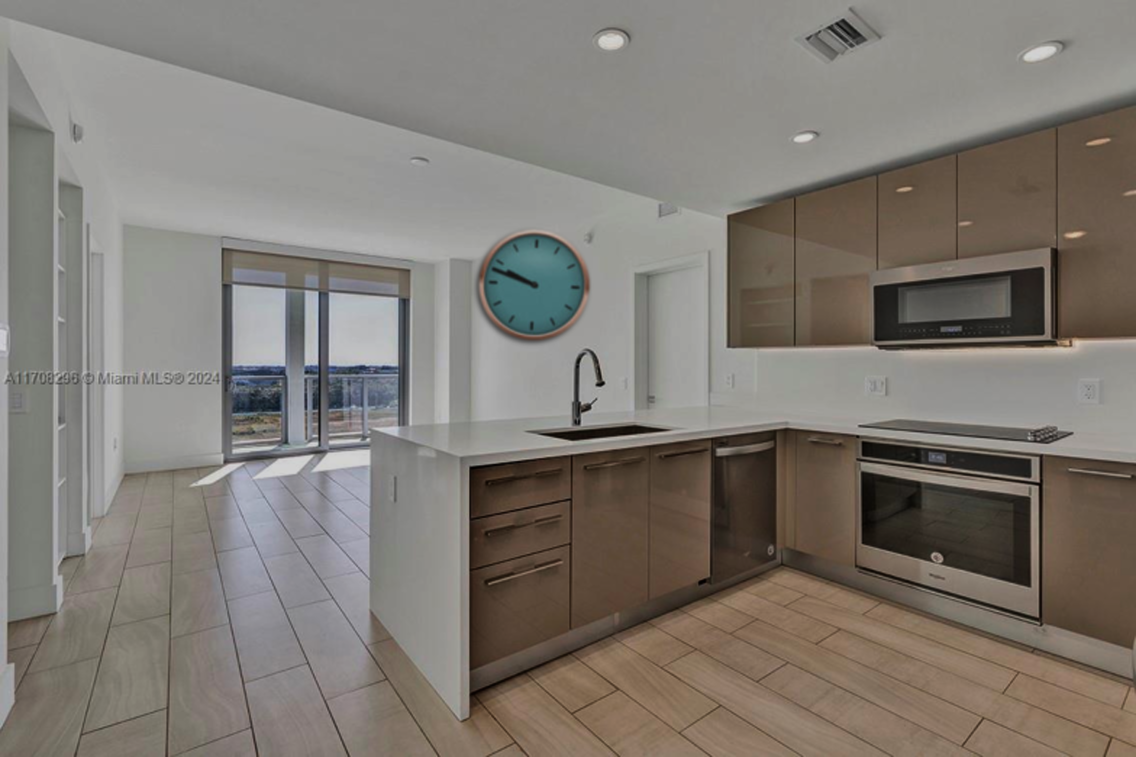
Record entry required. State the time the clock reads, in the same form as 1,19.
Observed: 9,48
